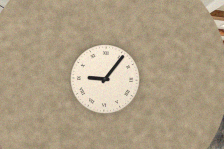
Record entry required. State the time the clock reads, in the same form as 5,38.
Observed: 9,06
